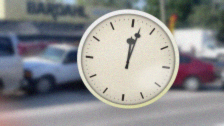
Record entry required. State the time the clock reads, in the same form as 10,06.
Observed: 12,02
